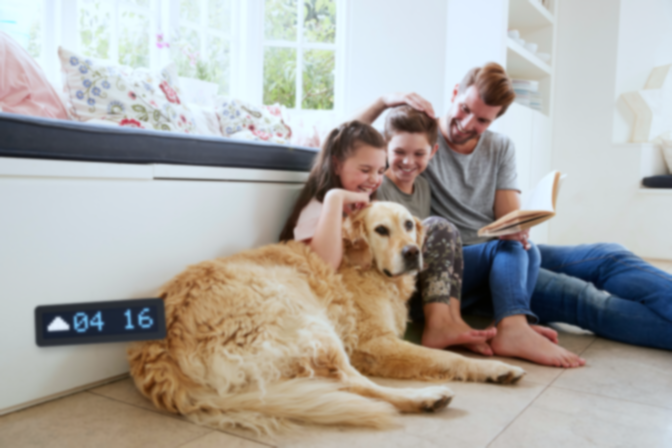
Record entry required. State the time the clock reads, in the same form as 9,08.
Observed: 4,16
